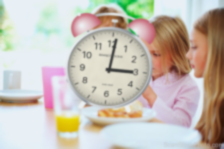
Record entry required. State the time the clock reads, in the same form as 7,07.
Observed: 3,01
